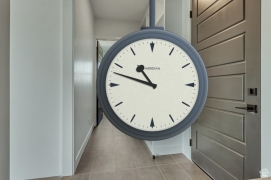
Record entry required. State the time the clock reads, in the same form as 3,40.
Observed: 10,48
